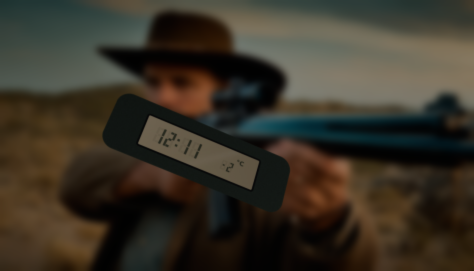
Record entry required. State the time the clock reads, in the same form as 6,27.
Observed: 12,11
